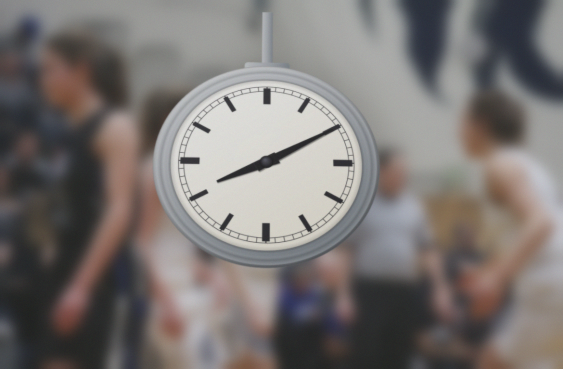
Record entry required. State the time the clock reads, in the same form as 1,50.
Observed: 8,10
